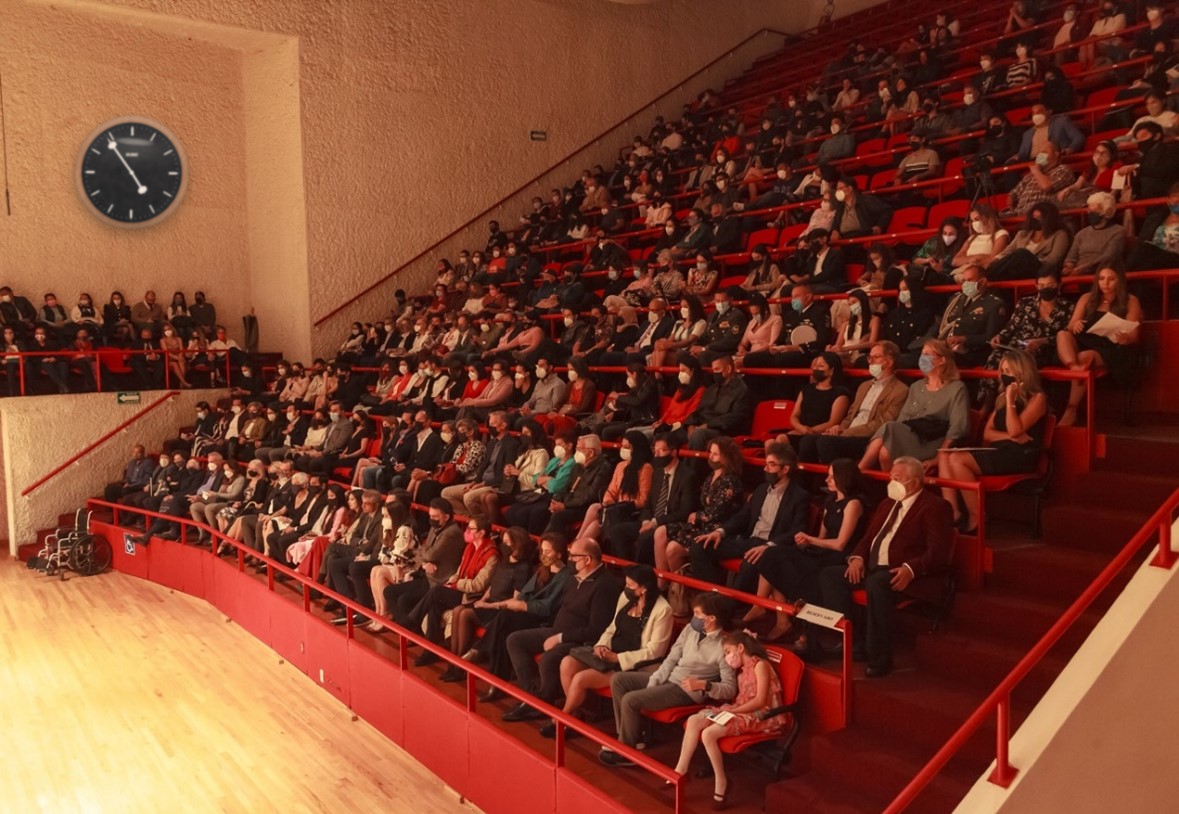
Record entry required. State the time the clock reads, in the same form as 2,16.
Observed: 4,54
